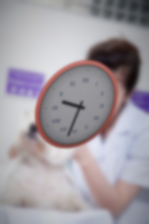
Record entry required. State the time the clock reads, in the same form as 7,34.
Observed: 9,32
